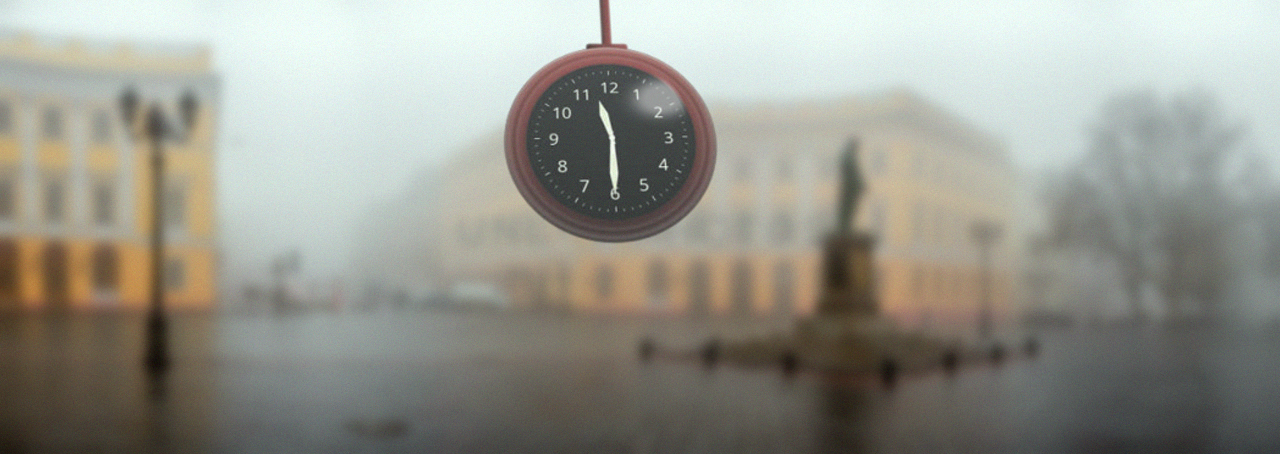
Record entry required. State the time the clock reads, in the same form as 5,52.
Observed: 11,30
